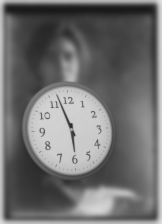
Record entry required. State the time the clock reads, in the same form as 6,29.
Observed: 5,57
